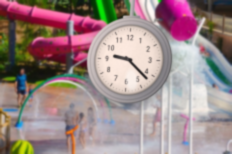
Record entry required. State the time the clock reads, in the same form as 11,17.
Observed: 9,22
